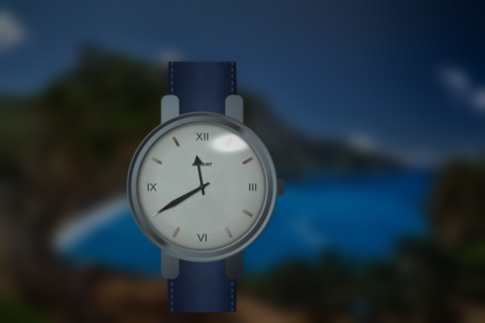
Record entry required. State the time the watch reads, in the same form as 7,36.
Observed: 11,40
